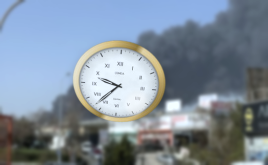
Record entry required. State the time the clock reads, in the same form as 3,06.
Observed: 9,37
